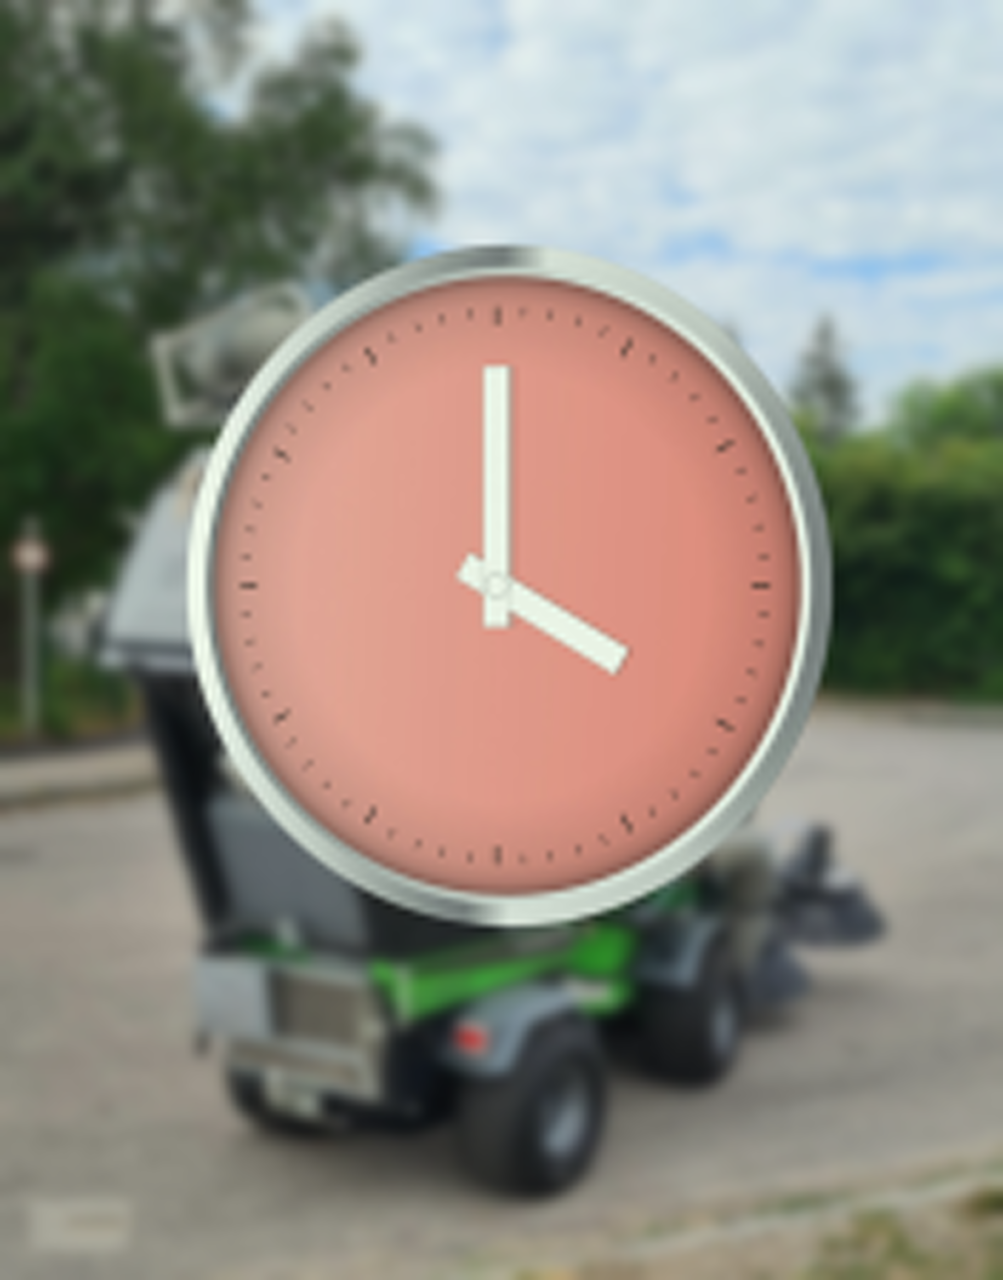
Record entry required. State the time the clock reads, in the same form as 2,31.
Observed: 4,00
